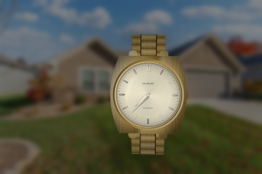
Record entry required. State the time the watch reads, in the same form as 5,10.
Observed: 7,37
